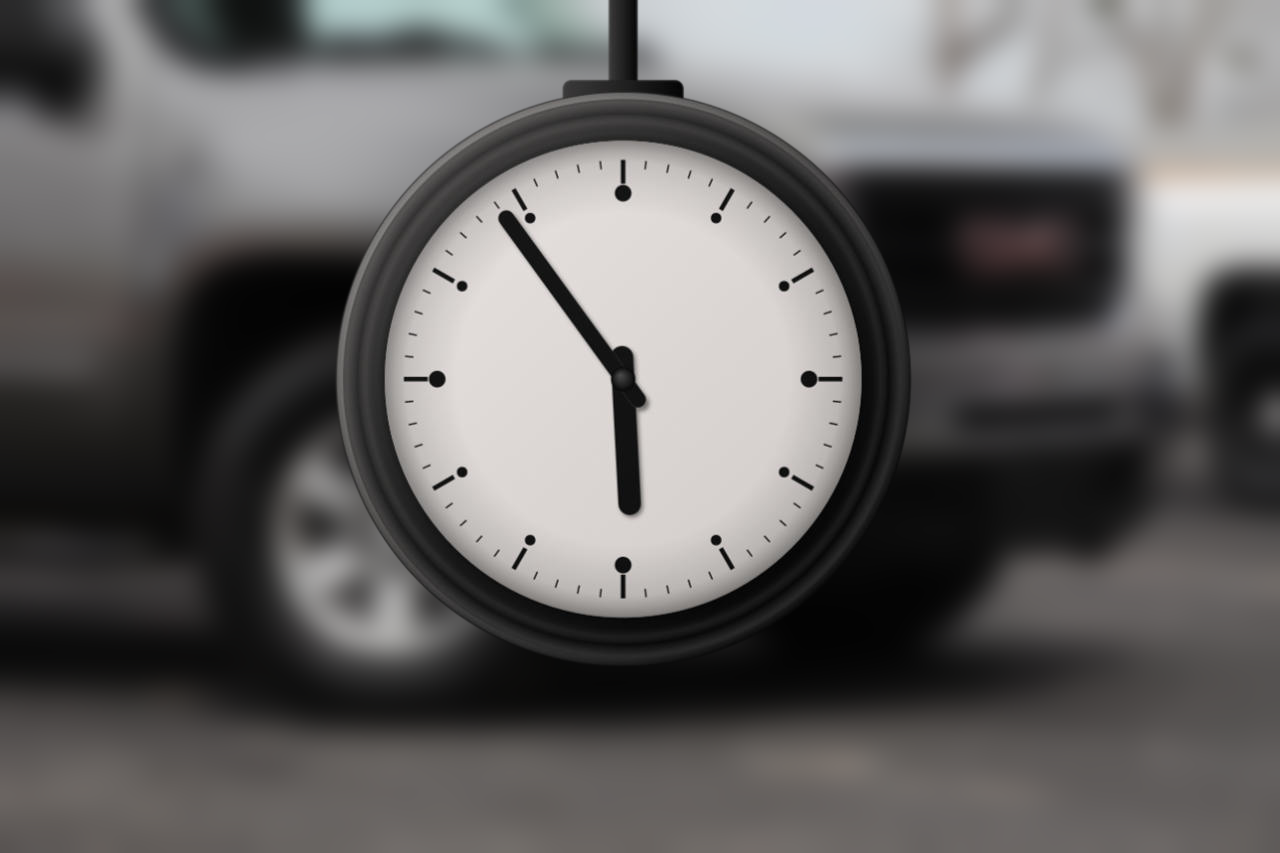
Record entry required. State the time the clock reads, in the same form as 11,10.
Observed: 5,54
